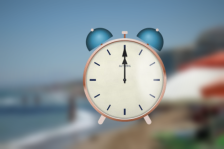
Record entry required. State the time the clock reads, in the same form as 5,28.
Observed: 12,00
